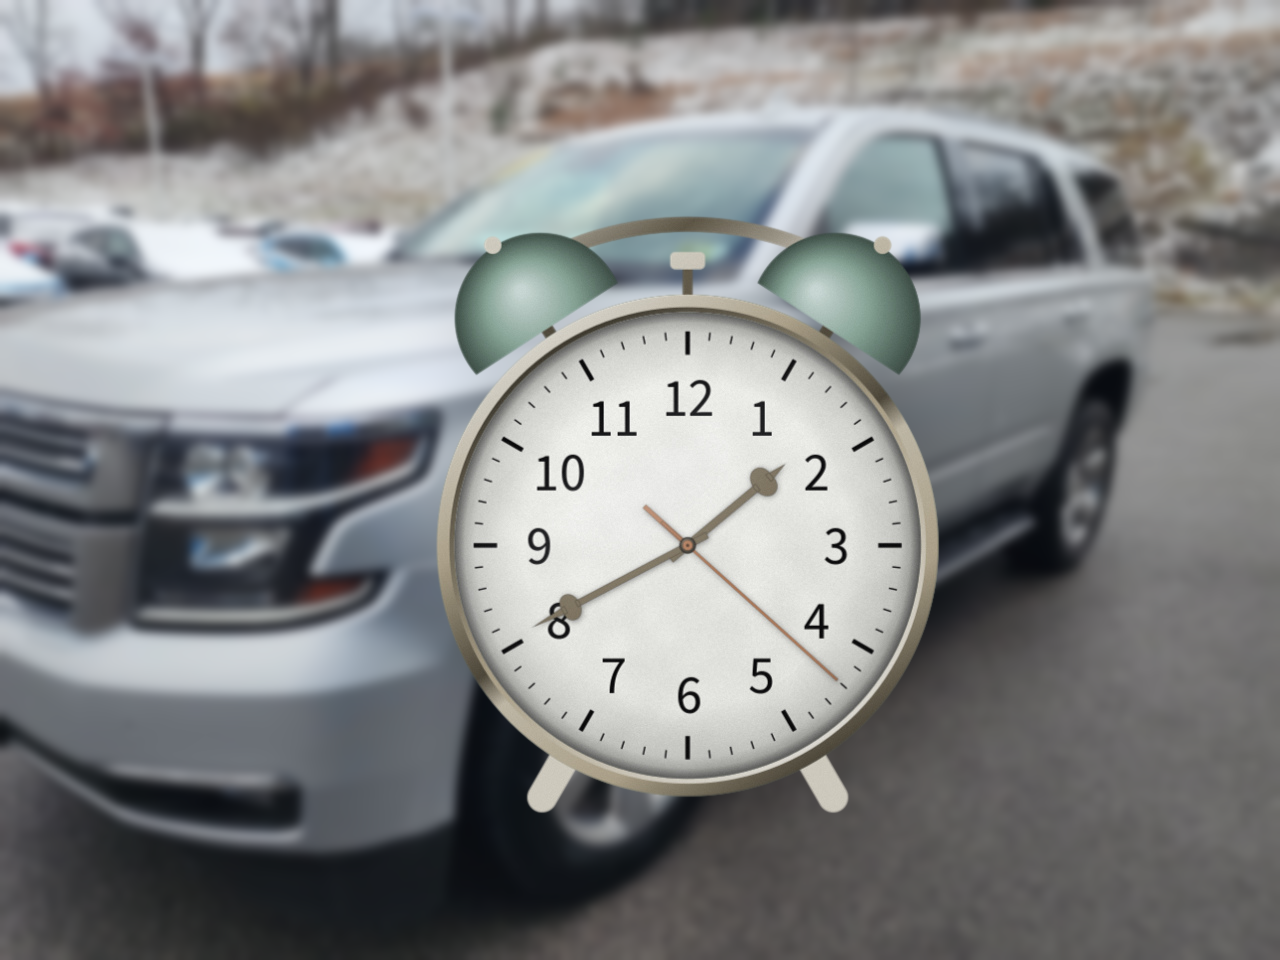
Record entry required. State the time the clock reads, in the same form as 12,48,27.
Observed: 1,40,22
